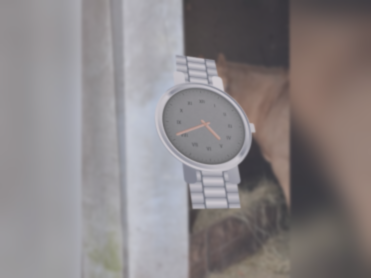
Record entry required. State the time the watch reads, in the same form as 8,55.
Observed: 4,41
